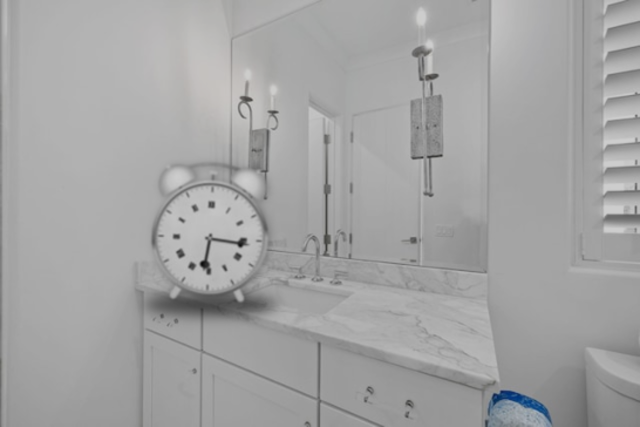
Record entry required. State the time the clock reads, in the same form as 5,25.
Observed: 6,16
